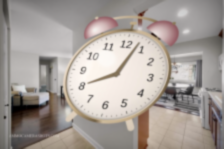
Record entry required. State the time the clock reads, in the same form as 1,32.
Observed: 8,03
